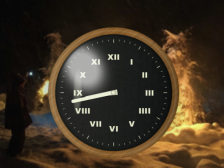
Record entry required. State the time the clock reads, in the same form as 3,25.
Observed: 8,43
